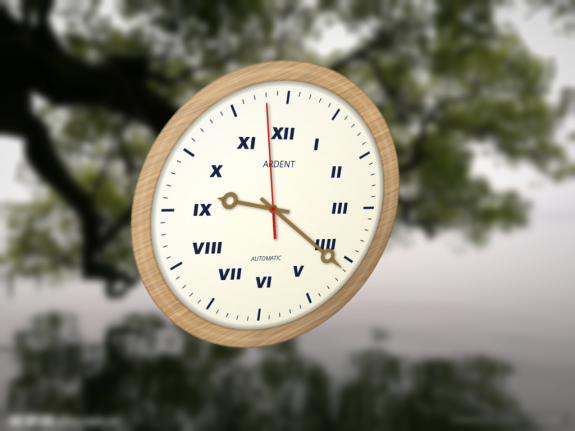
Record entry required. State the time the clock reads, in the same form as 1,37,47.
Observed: 9,20,58
